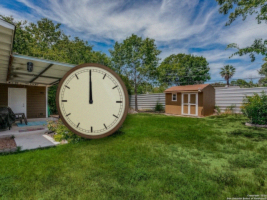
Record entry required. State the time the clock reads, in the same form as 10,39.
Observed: 12,00
